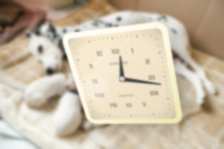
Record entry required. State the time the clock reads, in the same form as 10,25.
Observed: 12,17
